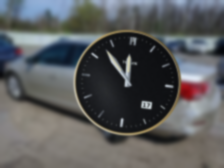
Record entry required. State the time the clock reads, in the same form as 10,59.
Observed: 11,53
